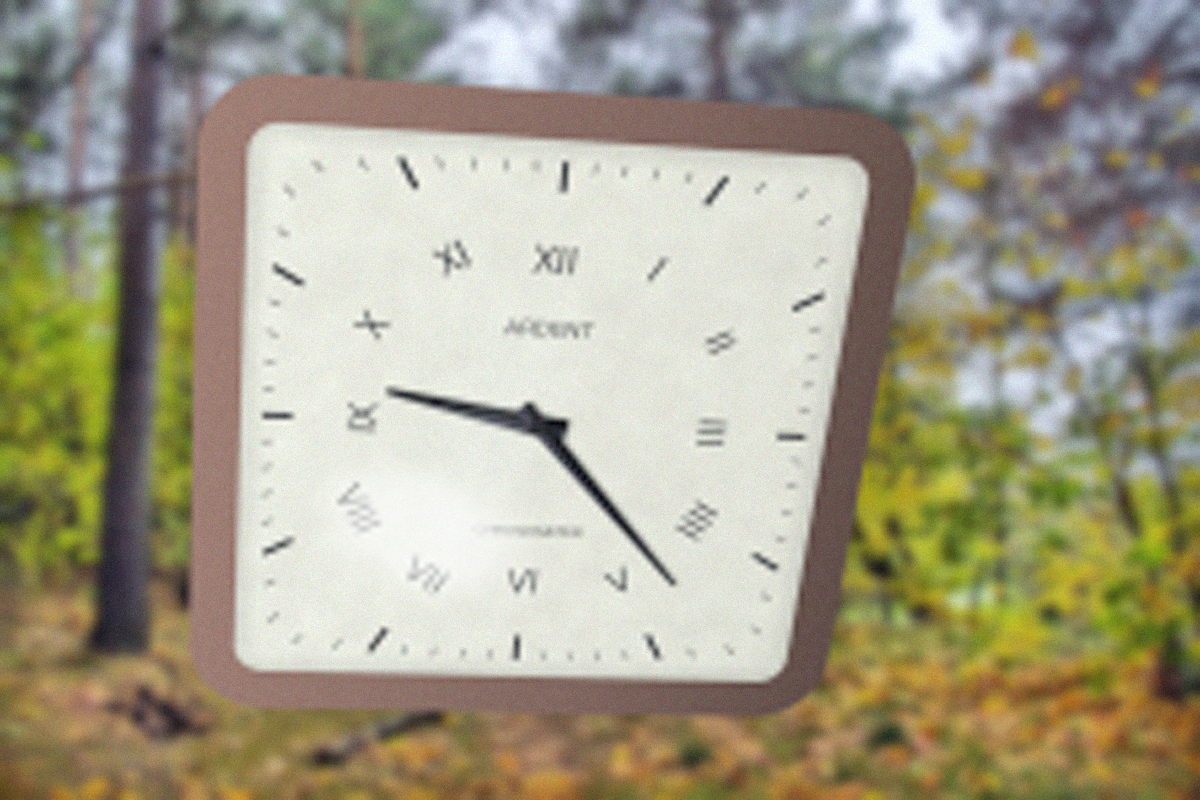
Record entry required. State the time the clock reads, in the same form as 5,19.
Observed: 9,23
